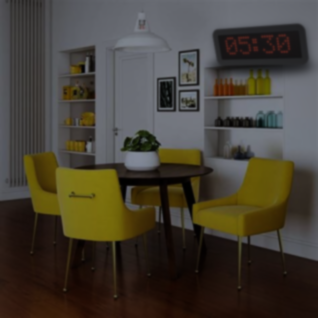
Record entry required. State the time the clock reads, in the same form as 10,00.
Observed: 5,30
